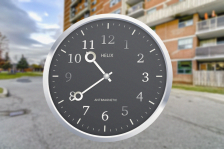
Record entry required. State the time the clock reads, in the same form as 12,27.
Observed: 10,39
